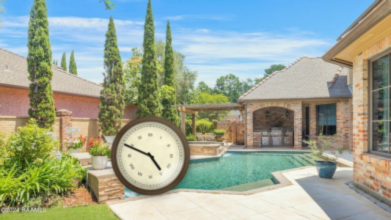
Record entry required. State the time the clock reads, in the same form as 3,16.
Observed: 4,49
